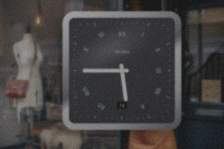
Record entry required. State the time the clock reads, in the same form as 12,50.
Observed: 5,45
